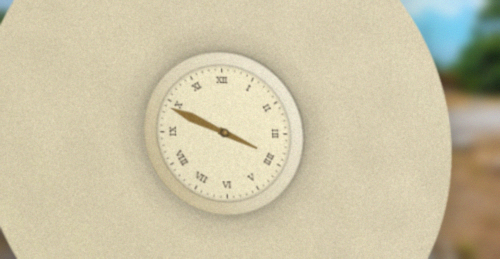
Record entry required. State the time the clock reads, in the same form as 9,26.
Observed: 3,49
